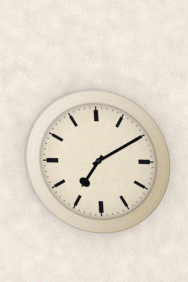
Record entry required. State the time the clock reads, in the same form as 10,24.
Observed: 7,10
